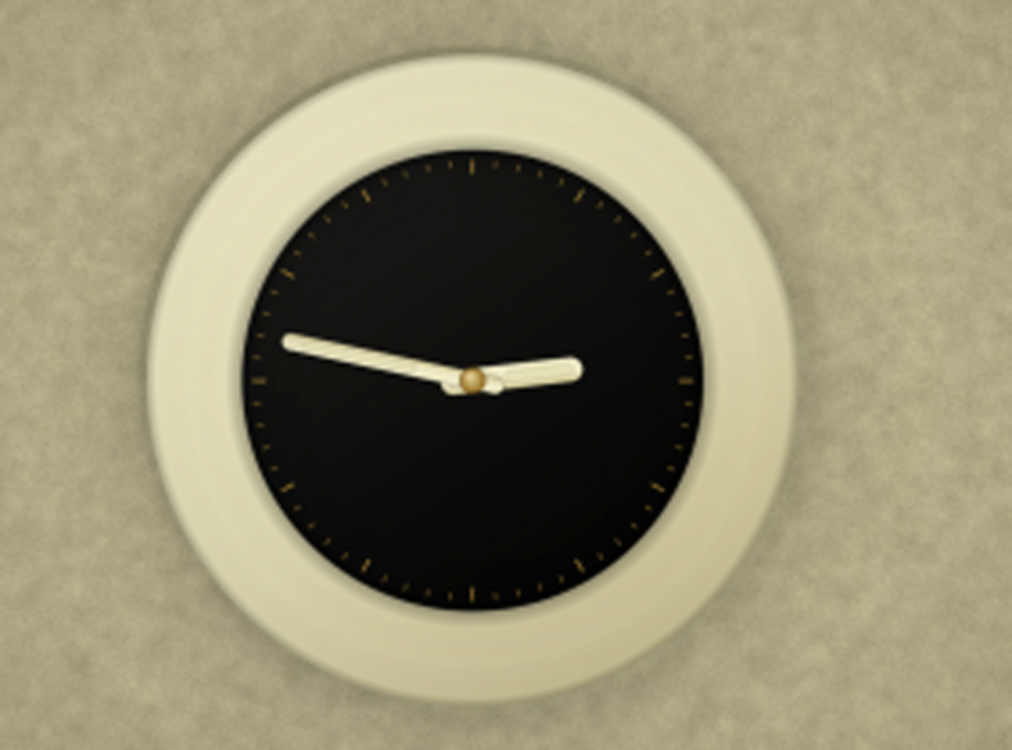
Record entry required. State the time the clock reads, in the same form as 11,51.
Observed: 2,47
